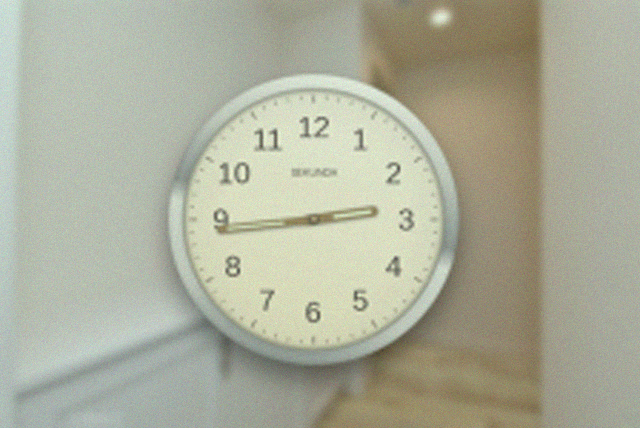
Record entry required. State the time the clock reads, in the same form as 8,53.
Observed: 2,44
